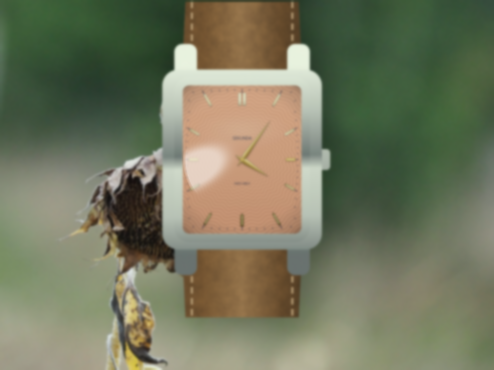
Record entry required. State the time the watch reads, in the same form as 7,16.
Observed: 4,06
